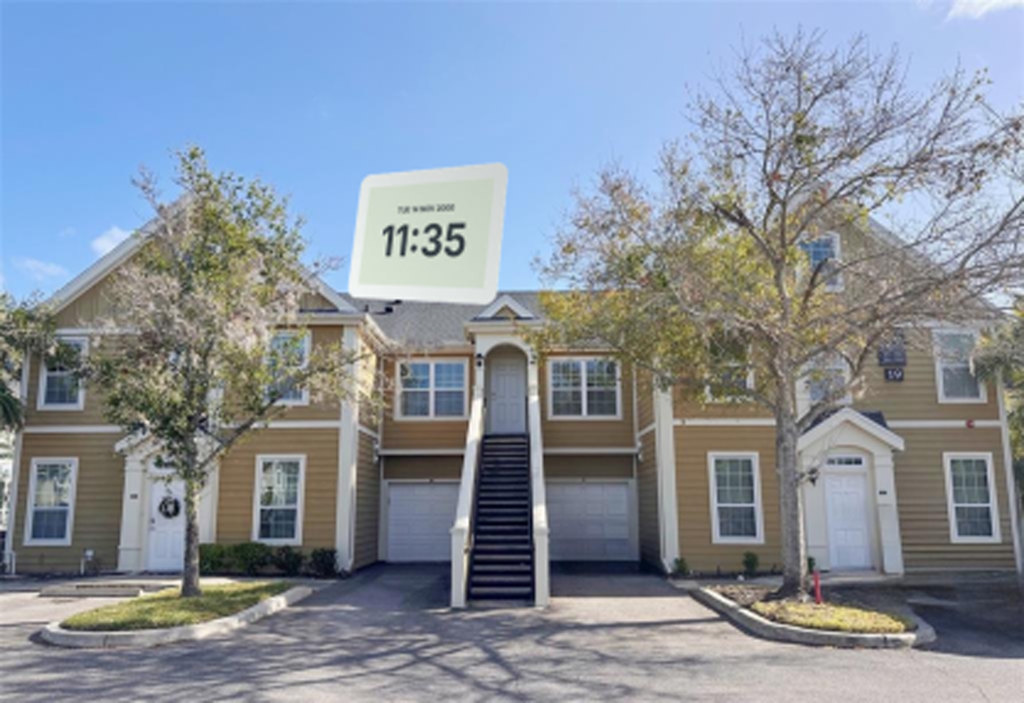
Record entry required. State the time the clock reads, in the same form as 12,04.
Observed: 11,35
